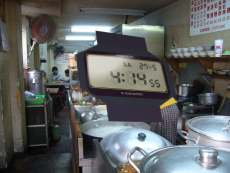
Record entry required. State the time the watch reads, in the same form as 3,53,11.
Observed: 4,14,55
